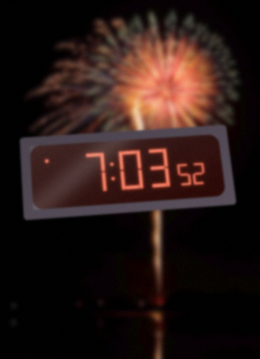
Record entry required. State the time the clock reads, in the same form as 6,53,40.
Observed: 7,03,52
